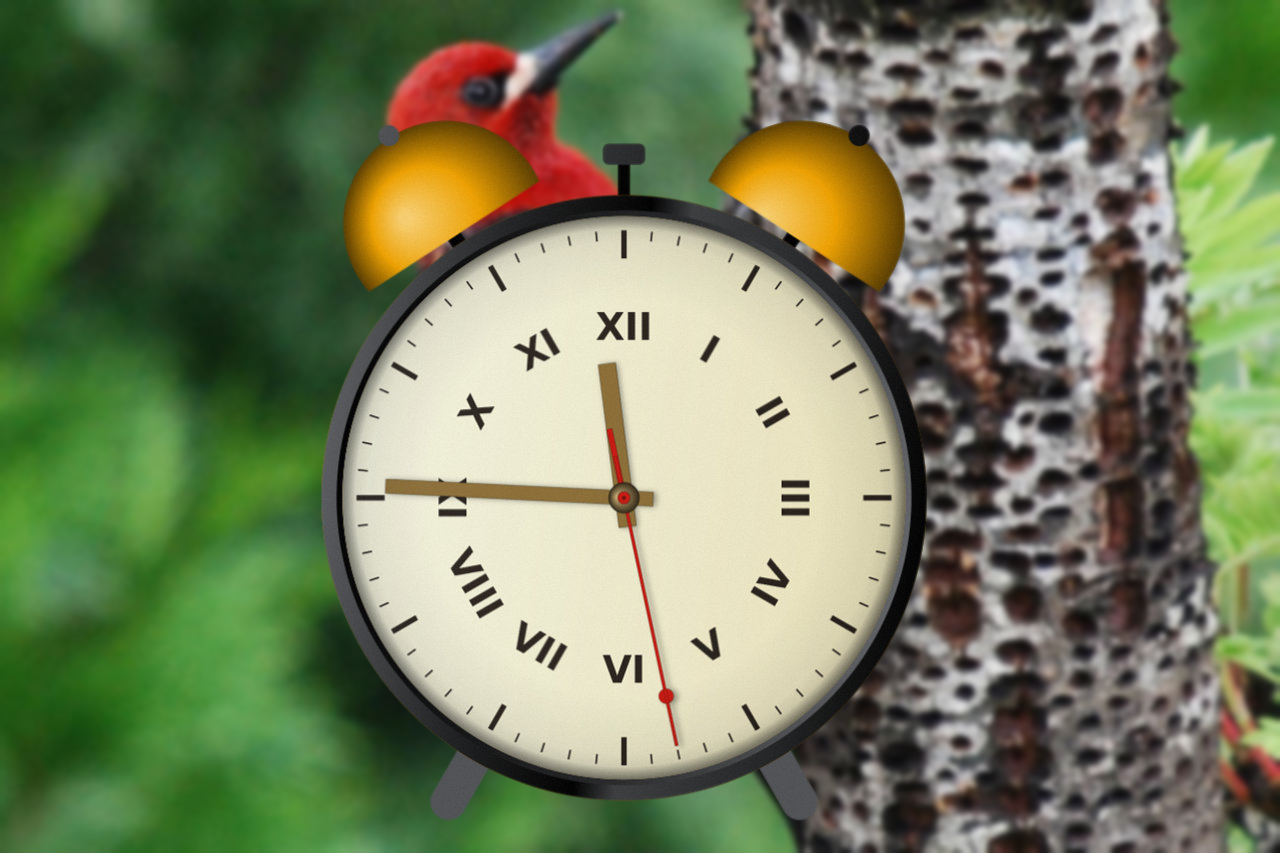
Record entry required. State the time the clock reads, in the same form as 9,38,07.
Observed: 11,45,28
